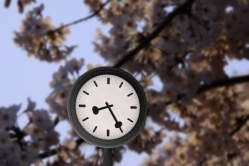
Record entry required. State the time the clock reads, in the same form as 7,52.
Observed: 8,25
